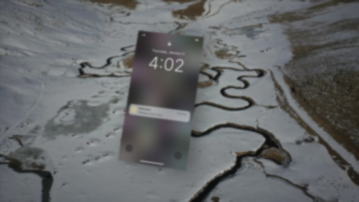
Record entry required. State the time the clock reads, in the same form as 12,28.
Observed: 4,02
